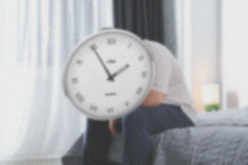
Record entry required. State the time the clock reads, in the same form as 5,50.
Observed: 1,55
